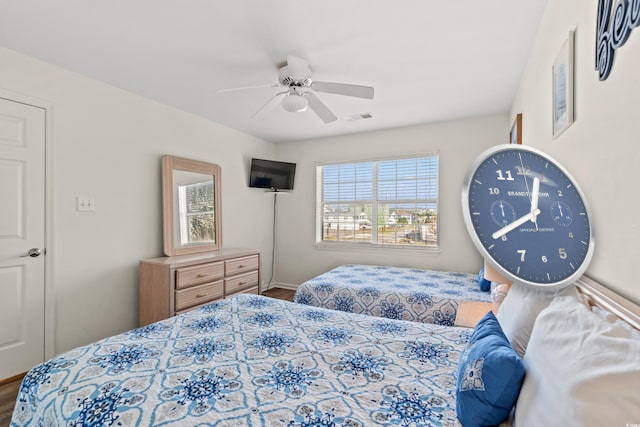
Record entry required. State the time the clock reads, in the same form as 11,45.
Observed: 12,41
